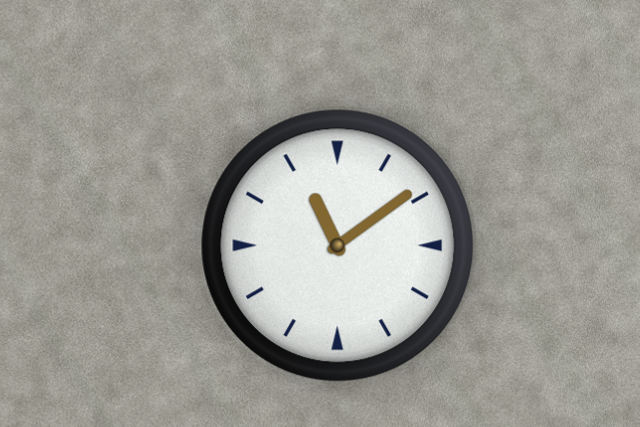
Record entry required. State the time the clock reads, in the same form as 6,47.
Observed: 11,09
